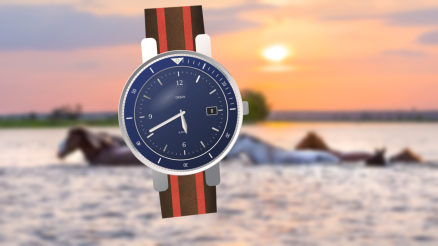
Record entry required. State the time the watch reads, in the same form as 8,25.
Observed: 5,41
